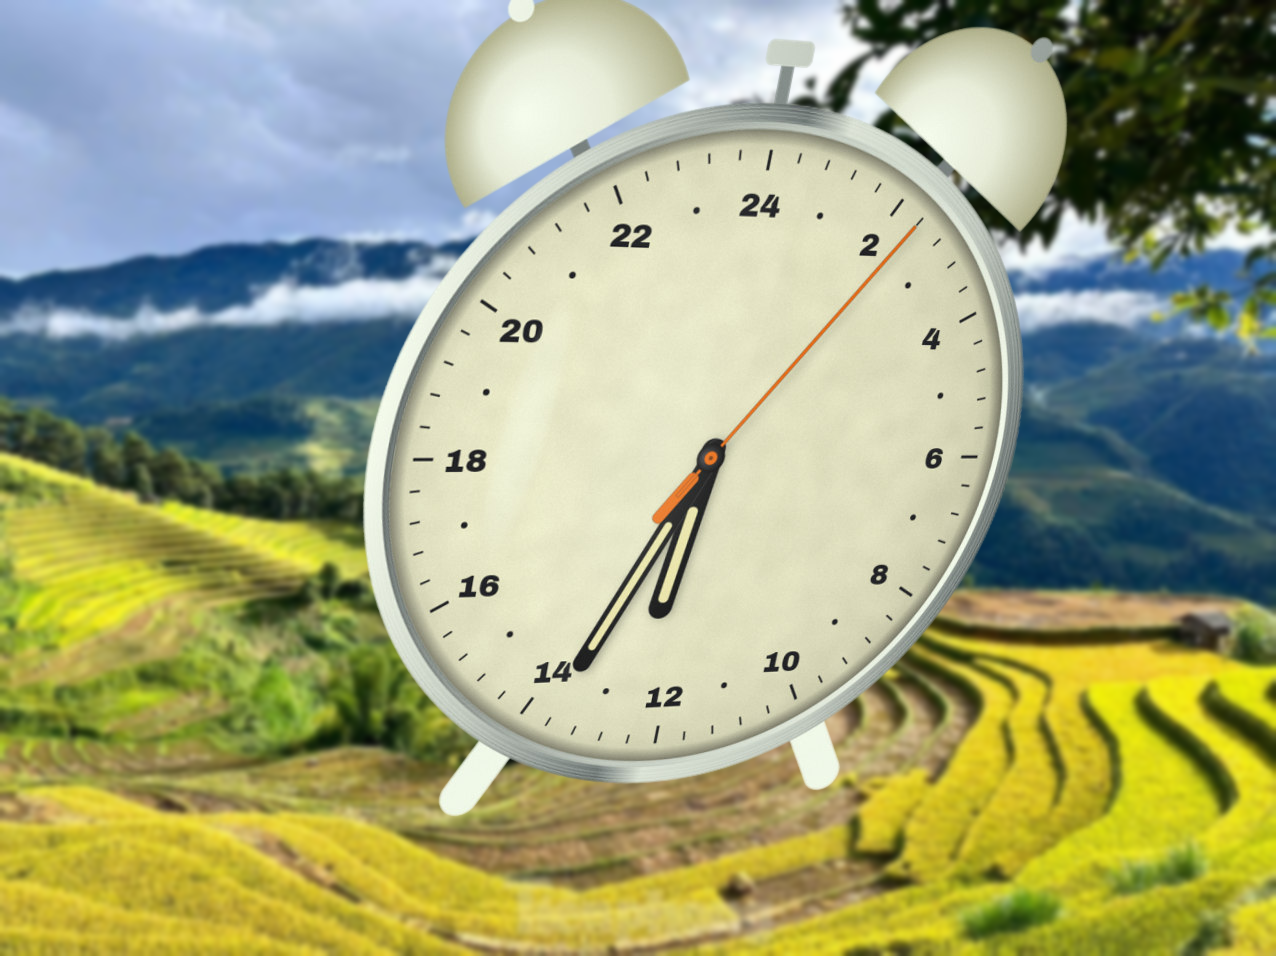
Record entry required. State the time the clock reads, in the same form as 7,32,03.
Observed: 12,34,06
